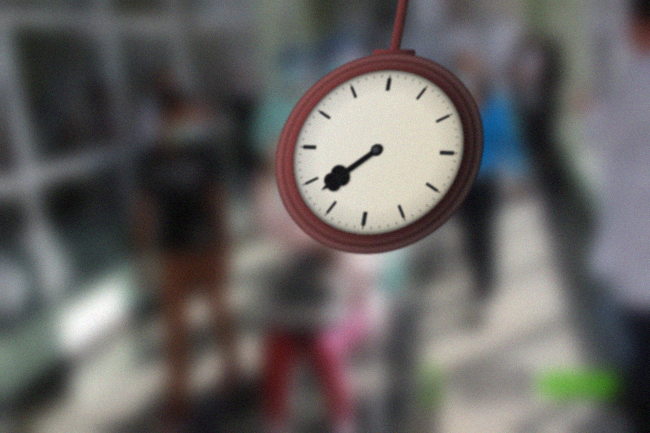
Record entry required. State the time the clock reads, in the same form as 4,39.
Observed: 7,38
